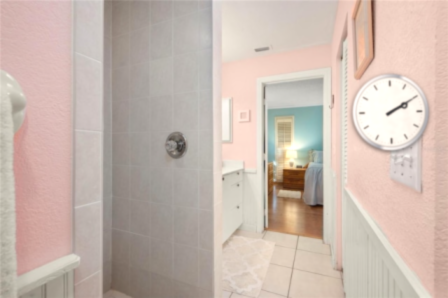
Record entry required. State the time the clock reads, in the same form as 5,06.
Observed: 2,10
